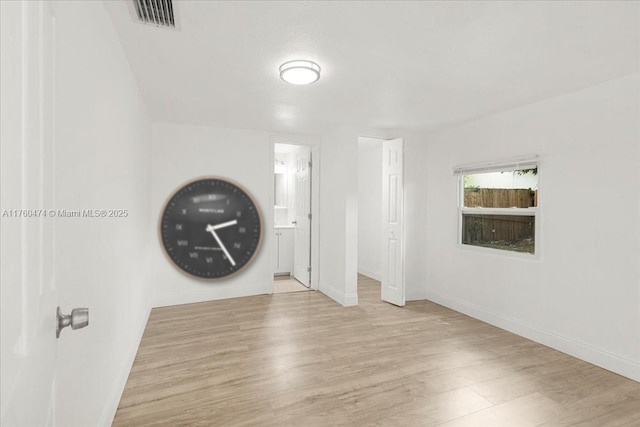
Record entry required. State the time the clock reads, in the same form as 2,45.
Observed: 2,24
